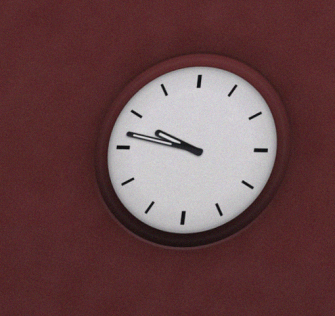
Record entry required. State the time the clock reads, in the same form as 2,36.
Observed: 9,47
